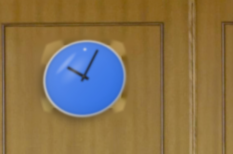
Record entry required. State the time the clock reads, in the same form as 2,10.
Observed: 10,04
